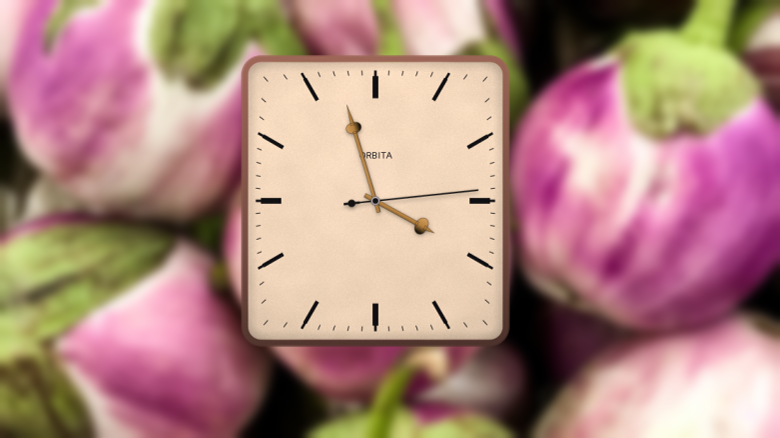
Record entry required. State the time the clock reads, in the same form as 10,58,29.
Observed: 3,57,14
